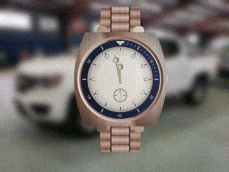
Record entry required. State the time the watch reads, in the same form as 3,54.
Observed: 11,58
